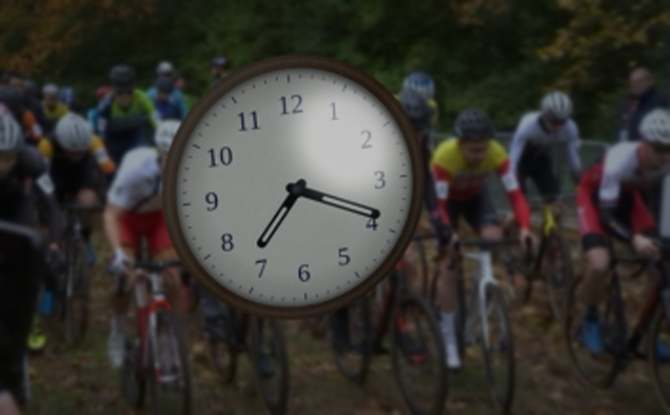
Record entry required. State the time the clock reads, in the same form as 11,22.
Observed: 7,19
